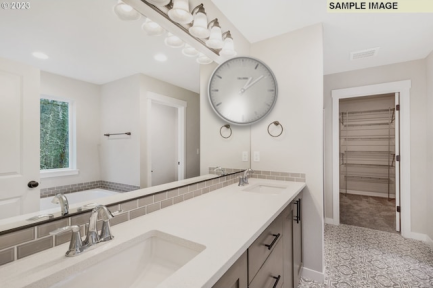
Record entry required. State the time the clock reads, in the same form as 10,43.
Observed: 1,09
